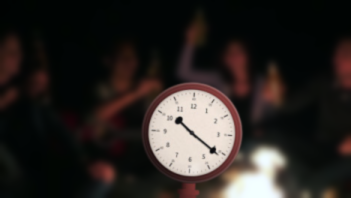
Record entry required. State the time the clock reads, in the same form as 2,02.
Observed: 10,21
